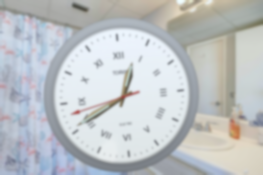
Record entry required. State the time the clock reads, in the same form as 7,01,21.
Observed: 12,40,43
